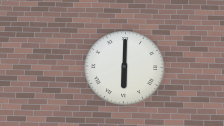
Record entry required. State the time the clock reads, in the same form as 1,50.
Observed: 6,00
